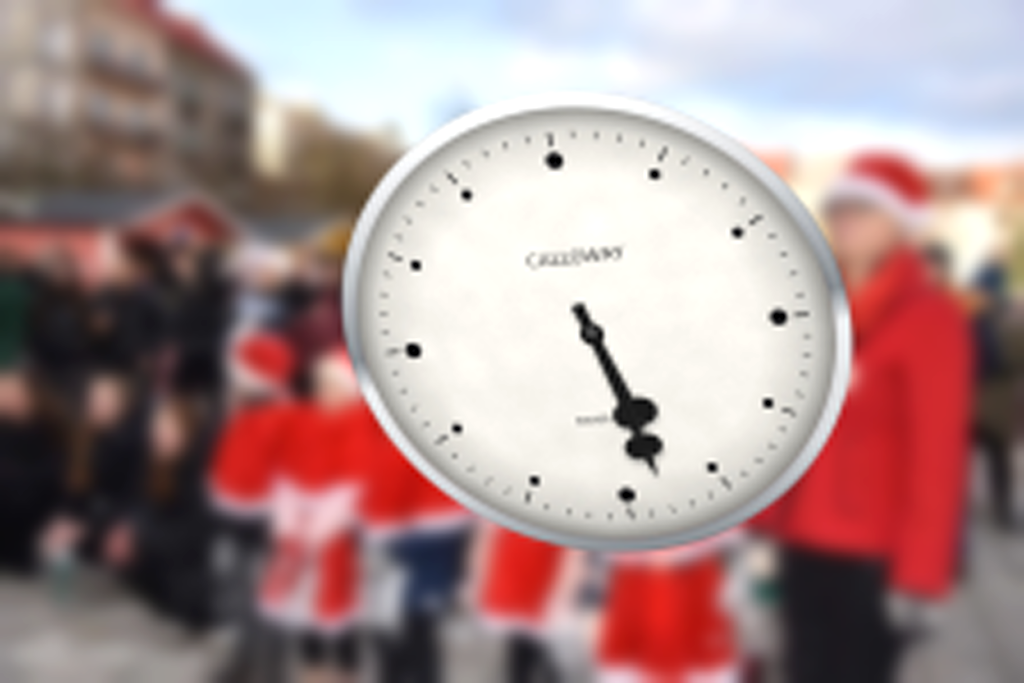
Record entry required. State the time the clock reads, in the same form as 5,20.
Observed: 5,28
